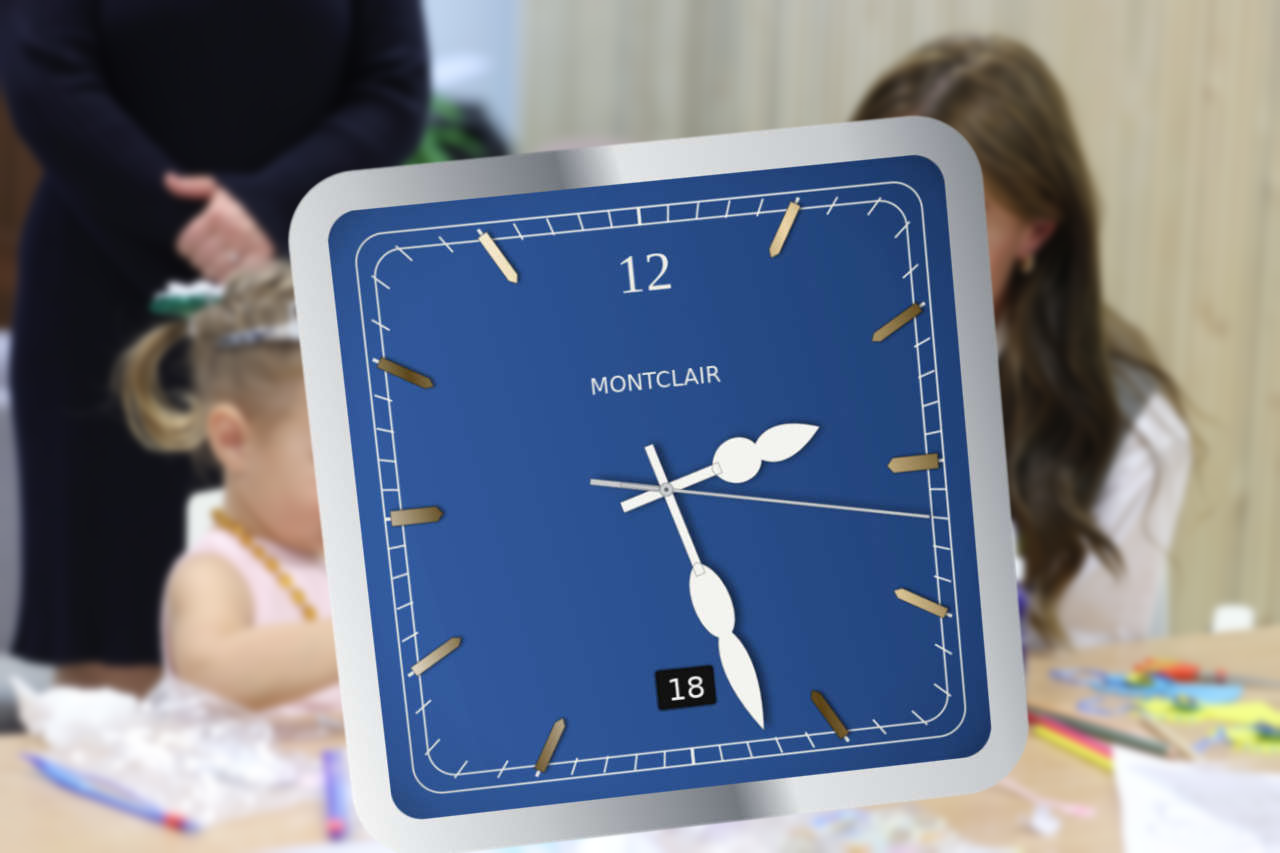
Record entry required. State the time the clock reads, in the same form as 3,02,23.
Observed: 2,27,17
